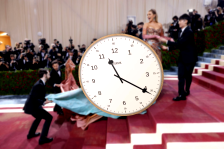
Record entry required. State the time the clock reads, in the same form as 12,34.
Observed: 11,21
